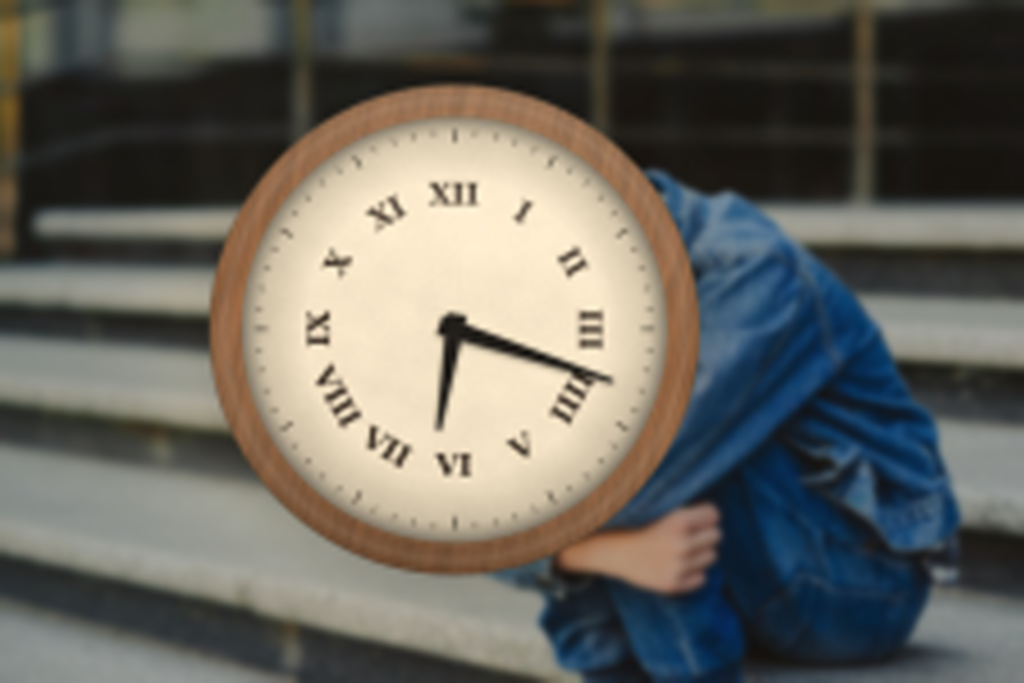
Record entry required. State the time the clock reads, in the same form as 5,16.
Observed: 6,18
